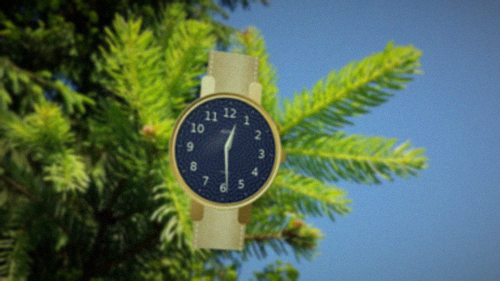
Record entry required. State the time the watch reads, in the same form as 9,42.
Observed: 12,29
